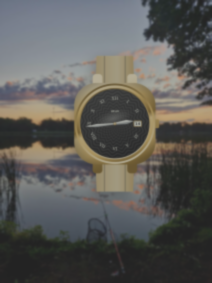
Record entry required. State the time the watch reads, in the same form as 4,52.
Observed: 2,44
